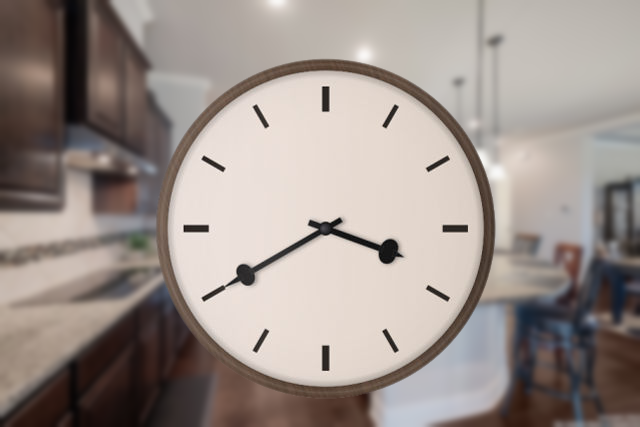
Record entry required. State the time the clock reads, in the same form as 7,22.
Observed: 3,40
